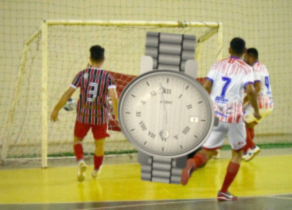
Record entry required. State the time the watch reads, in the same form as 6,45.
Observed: 5,58
